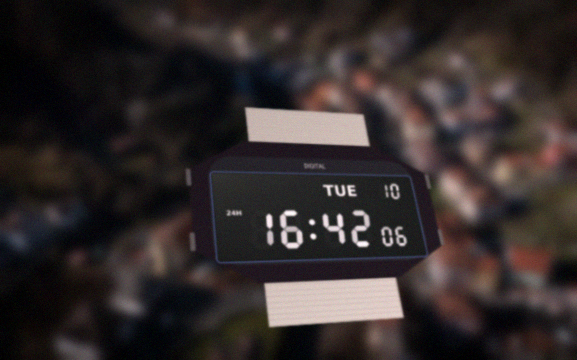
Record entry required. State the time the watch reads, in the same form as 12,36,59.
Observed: 16,42,06
